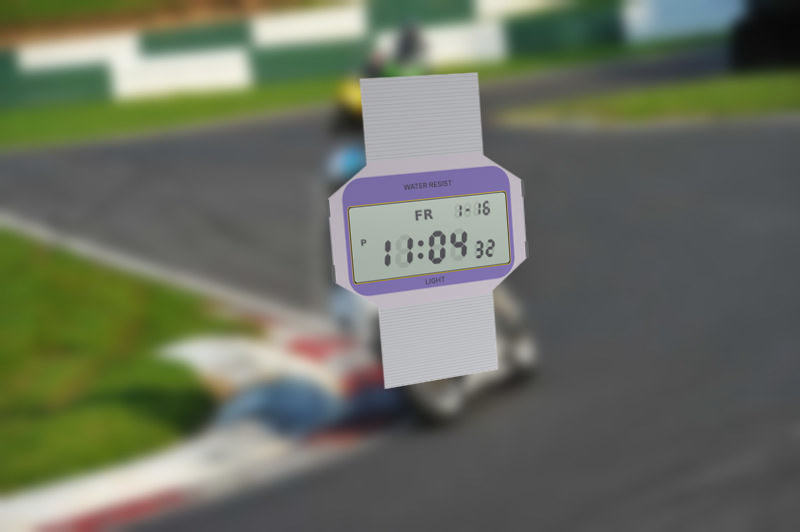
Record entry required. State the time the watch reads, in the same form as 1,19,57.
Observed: 11,04,32
